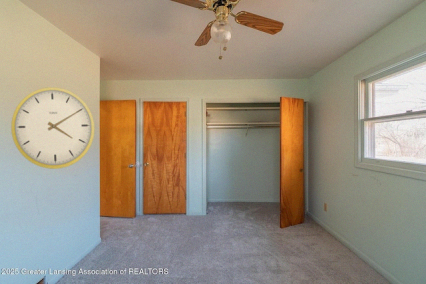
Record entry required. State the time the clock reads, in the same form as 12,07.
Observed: 4,10
